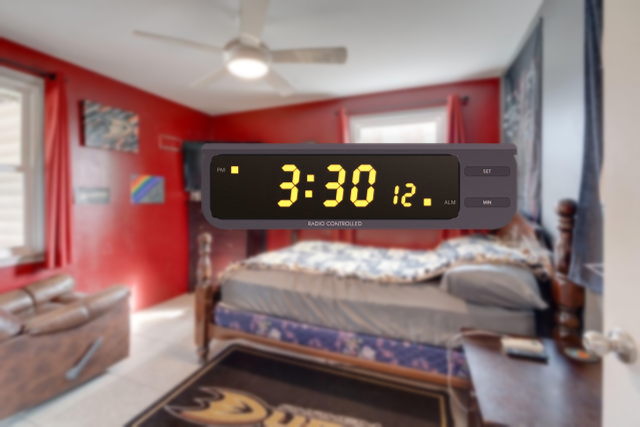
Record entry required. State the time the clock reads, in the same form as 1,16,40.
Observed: 3,30,12
